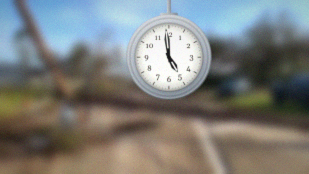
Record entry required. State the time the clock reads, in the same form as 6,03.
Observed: 4,59
